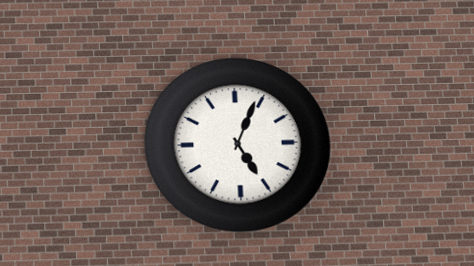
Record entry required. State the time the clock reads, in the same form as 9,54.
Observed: 5,04
